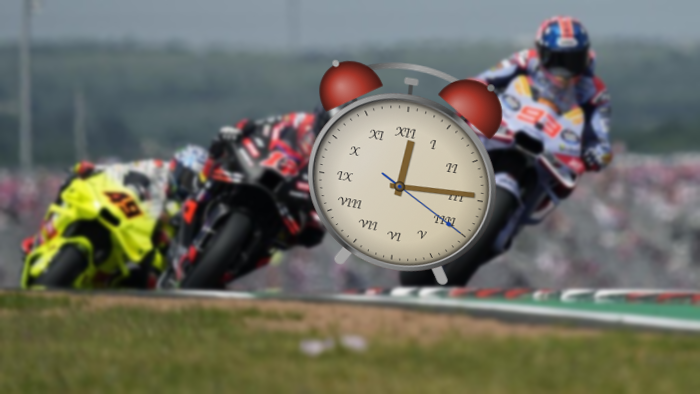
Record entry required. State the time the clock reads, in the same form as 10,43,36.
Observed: 12,14,20
